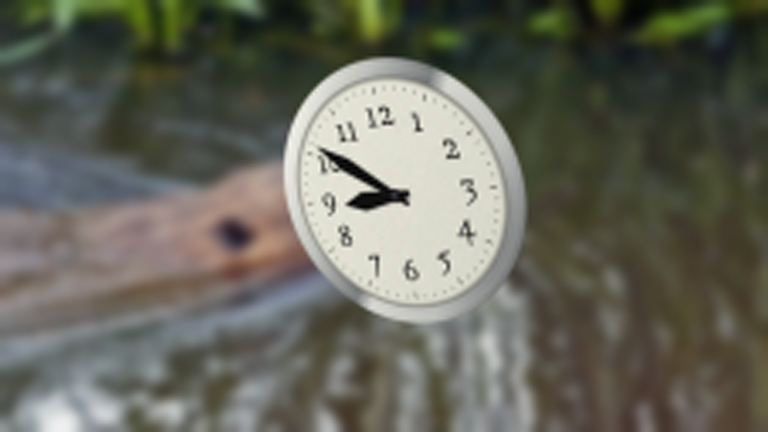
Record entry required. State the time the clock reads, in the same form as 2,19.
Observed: 8,51
